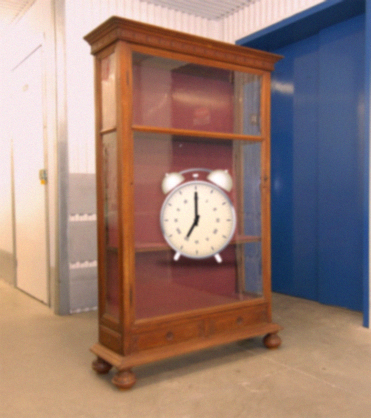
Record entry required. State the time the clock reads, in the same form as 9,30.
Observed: 7,00
